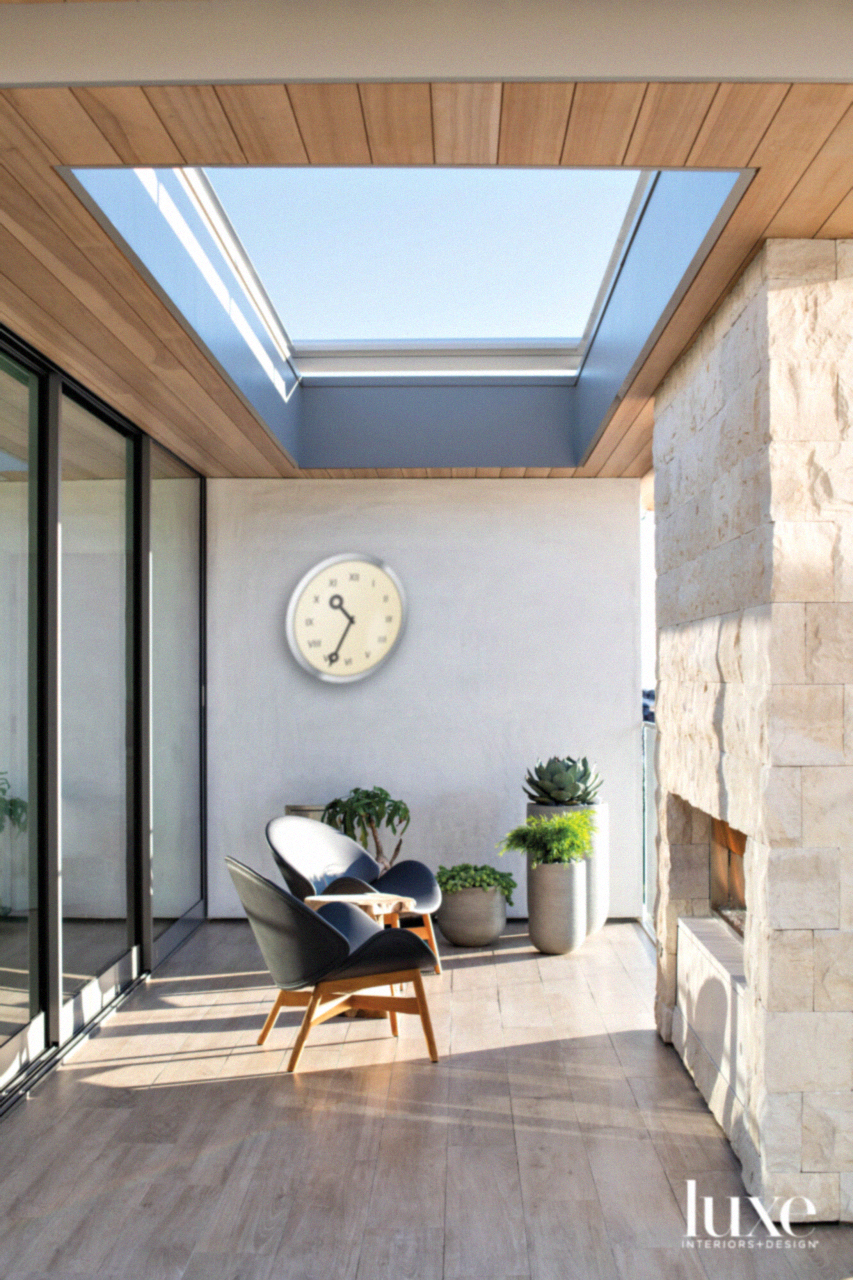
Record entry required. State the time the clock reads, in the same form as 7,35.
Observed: 10,34
